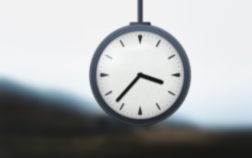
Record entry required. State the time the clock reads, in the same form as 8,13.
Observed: 3,37
